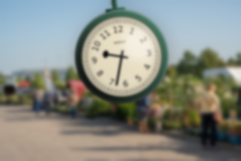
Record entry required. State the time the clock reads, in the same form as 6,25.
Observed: 9,33
